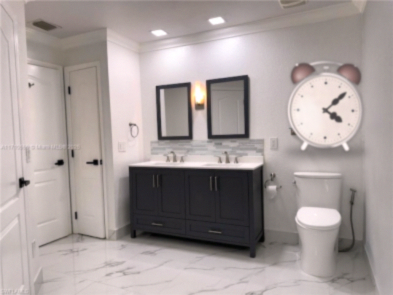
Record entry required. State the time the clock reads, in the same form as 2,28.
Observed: 4,08
